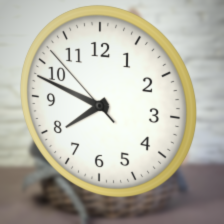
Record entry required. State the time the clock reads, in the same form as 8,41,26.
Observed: 7,47,52
